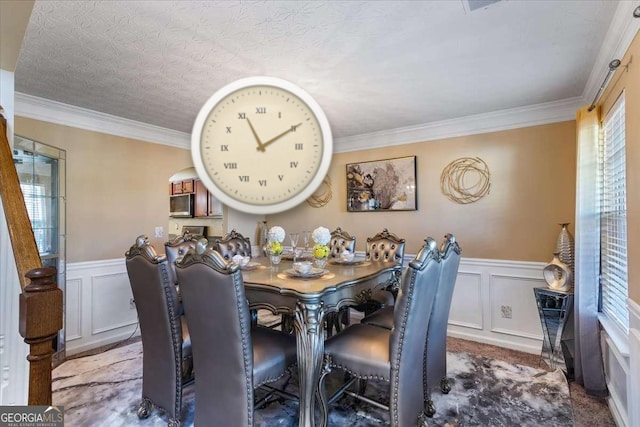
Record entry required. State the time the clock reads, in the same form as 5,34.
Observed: 11,10
